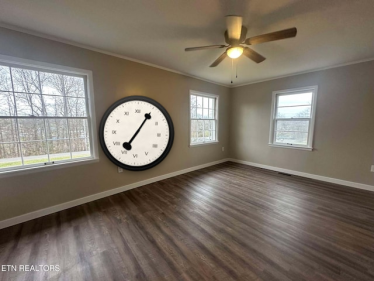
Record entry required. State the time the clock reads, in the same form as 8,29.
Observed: 7,05
